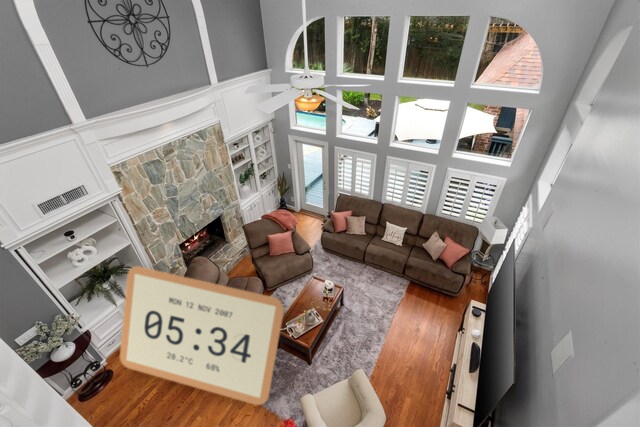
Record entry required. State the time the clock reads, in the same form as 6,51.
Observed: 5,34
